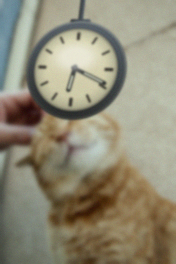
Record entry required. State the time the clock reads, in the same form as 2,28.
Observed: 6,19
